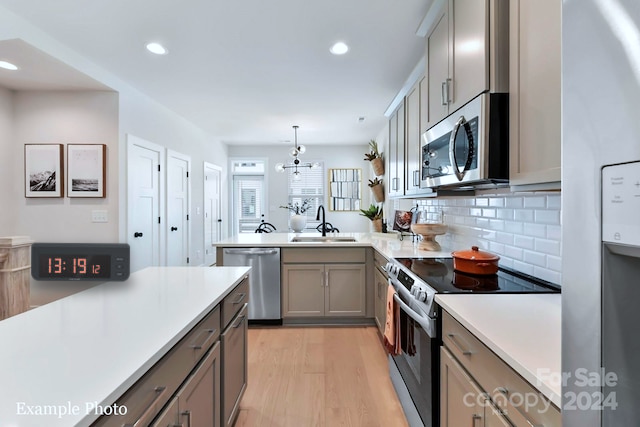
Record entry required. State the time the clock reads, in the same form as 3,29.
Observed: 13,19
